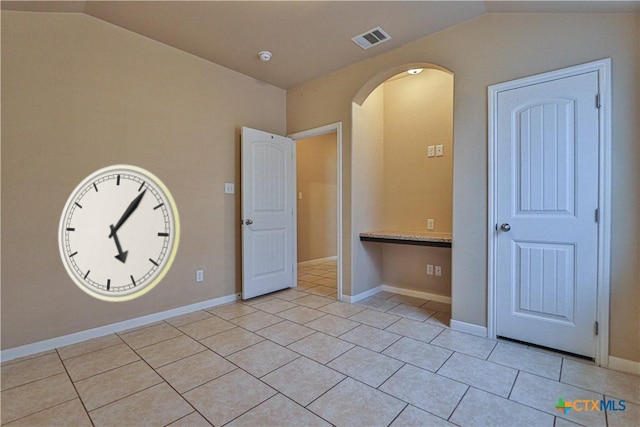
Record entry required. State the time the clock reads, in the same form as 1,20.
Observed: 5,06
